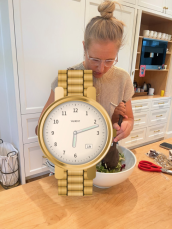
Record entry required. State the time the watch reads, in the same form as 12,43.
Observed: 6,12
